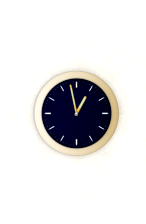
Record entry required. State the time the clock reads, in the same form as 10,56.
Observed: 12,58
